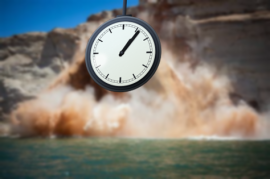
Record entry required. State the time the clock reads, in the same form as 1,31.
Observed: 1,06
